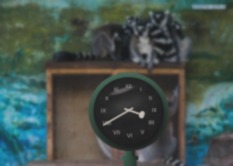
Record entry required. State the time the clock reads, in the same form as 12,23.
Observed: 3,40
